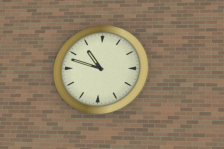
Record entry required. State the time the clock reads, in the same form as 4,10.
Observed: 10,48
